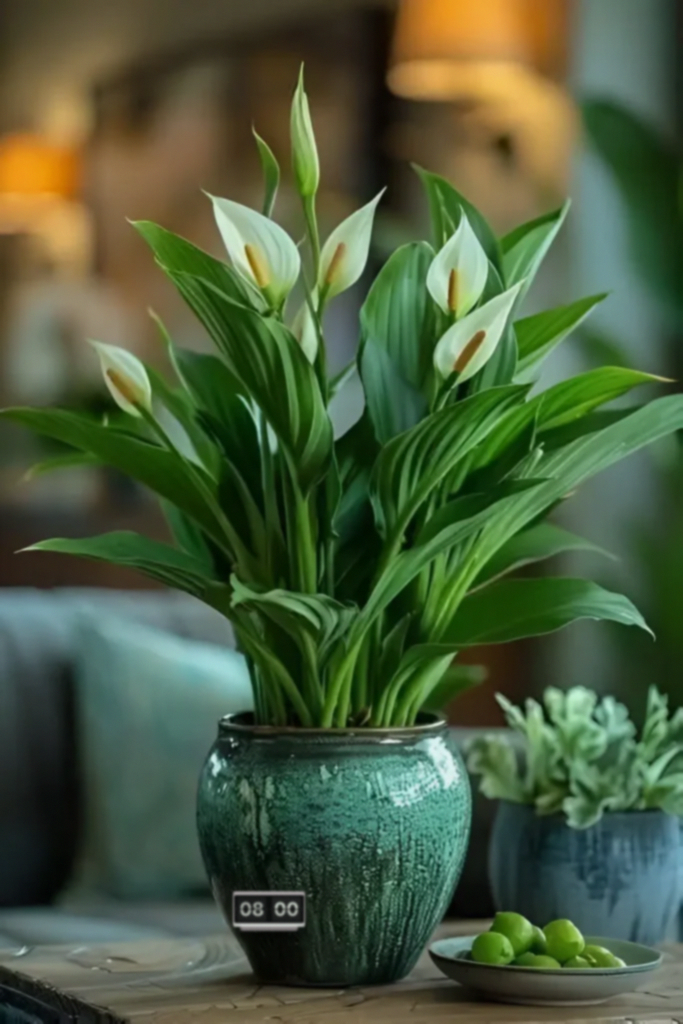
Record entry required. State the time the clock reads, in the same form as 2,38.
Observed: 8,00
